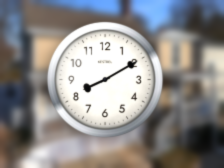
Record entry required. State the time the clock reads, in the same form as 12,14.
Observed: 8,10
